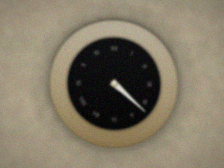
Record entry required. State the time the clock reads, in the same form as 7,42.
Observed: 4,22
